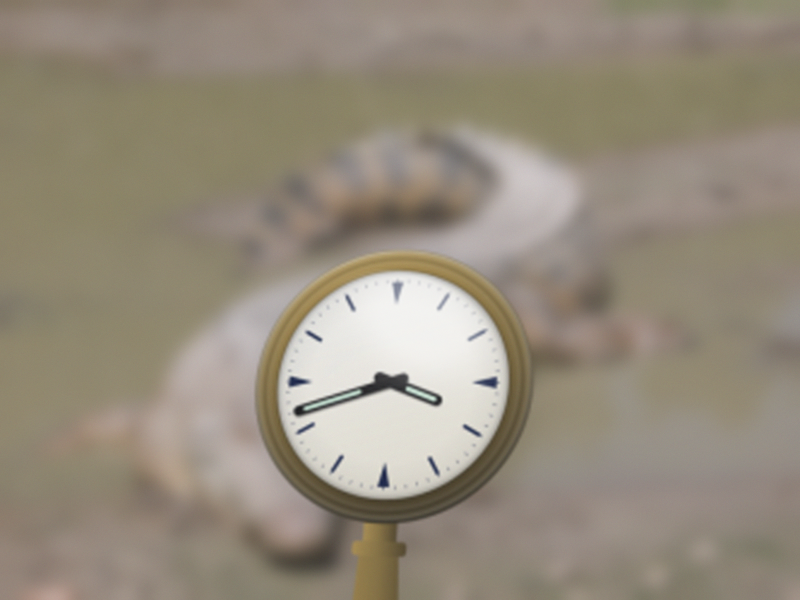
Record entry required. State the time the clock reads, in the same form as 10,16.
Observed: 3,42
